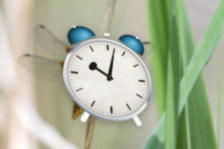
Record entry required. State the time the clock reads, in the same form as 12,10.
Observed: 10,02
